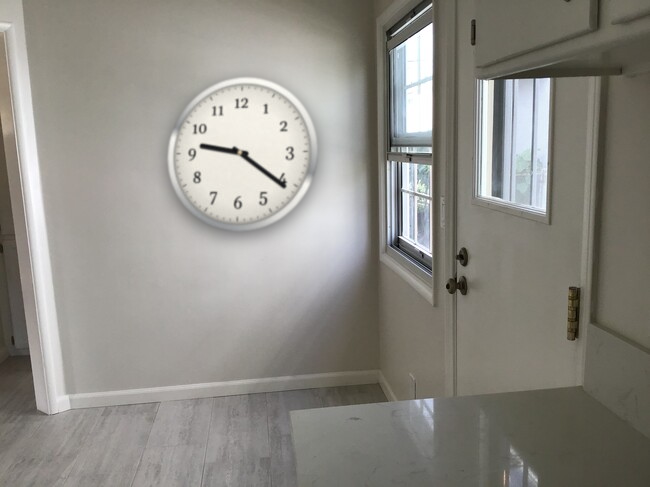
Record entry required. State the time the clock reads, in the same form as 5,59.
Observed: 9,21
